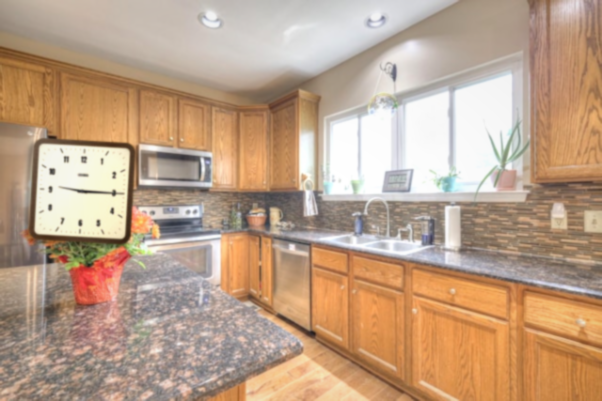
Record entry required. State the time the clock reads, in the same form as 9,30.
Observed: 9,15
